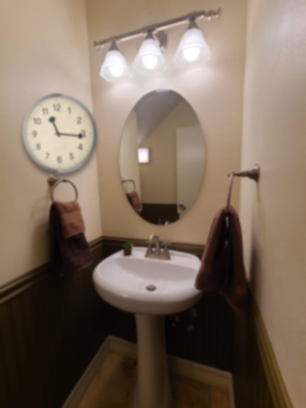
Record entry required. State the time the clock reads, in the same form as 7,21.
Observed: 11,16
